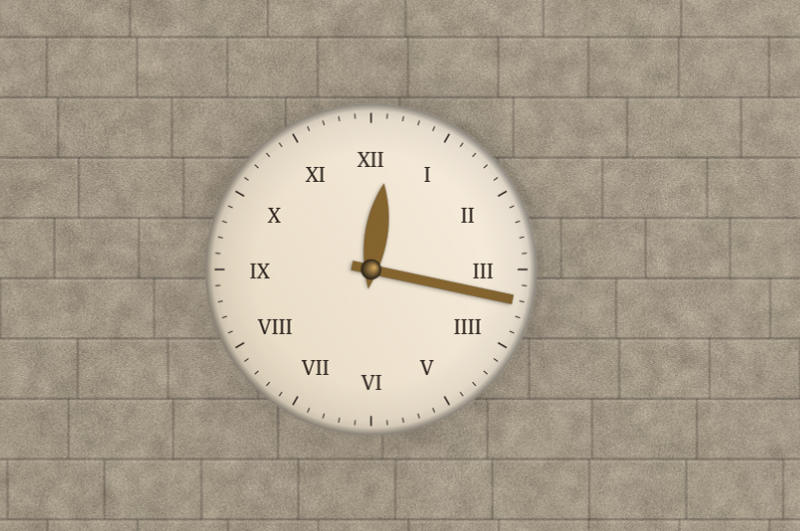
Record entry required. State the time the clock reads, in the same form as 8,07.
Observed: 12,17
